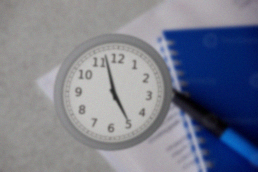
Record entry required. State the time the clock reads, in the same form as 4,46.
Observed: 4,57
